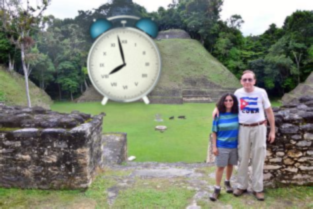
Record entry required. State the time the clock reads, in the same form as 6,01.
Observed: 7,58
